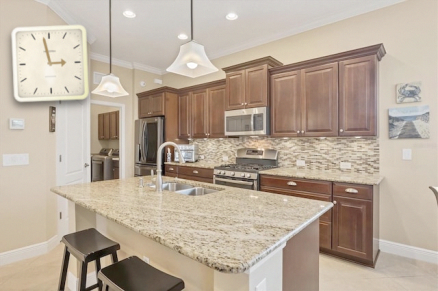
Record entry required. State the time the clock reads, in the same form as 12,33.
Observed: 2,58
